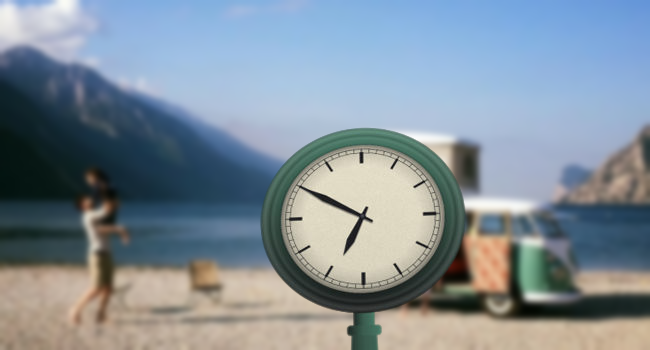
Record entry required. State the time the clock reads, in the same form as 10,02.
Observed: 6,50
